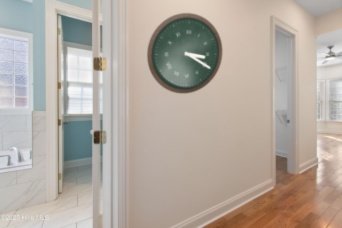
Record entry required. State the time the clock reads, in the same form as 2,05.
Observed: 3,20
